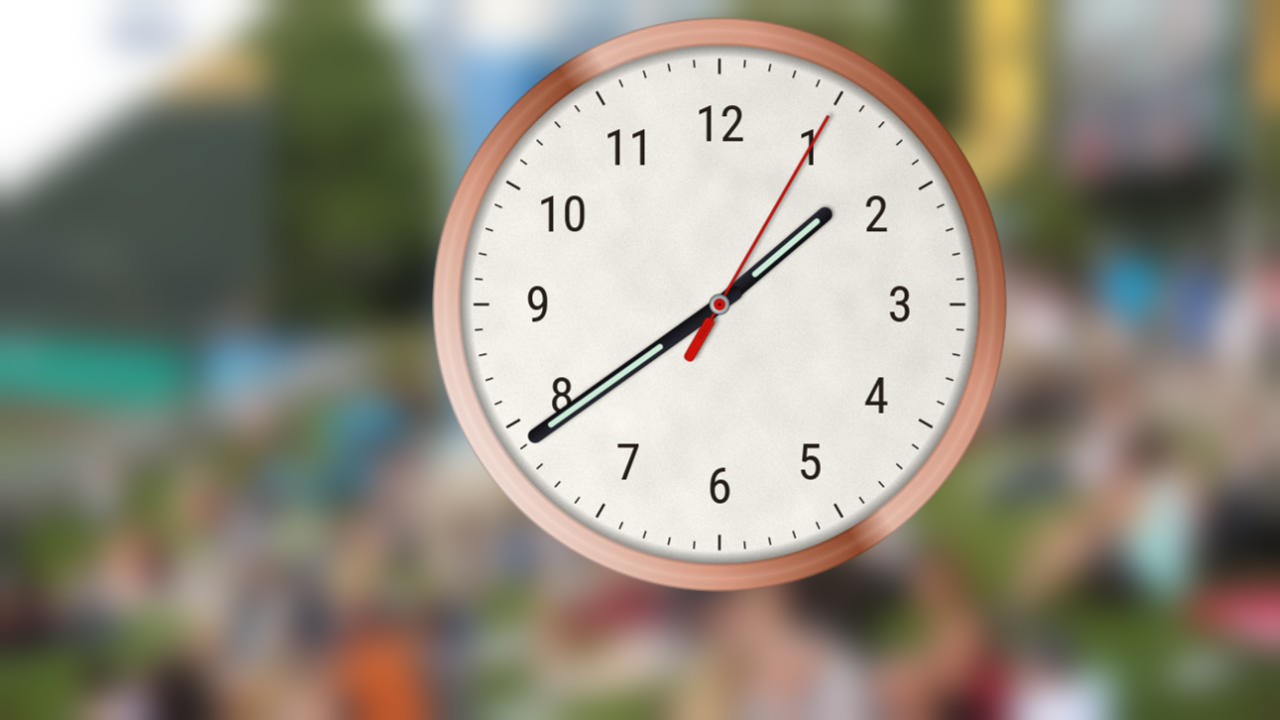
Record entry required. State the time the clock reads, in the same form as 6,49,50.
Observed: 1,39,05
